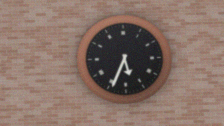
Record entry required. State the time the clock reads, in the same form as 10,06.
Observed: 5,34
